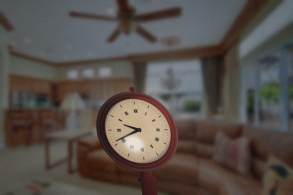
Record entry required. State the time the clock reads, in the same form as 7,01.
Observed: 9,41
